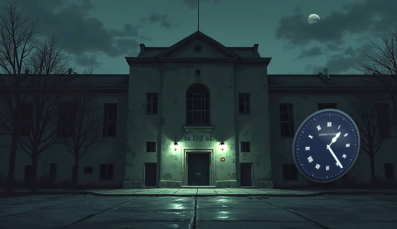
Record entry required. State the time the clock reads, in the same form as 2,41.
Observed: 1,24
